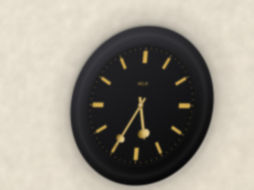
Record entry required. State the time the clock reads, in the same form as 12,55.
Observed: 5,35
